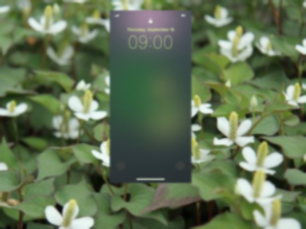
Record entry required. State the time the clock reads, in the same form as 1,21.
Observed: 9,00
